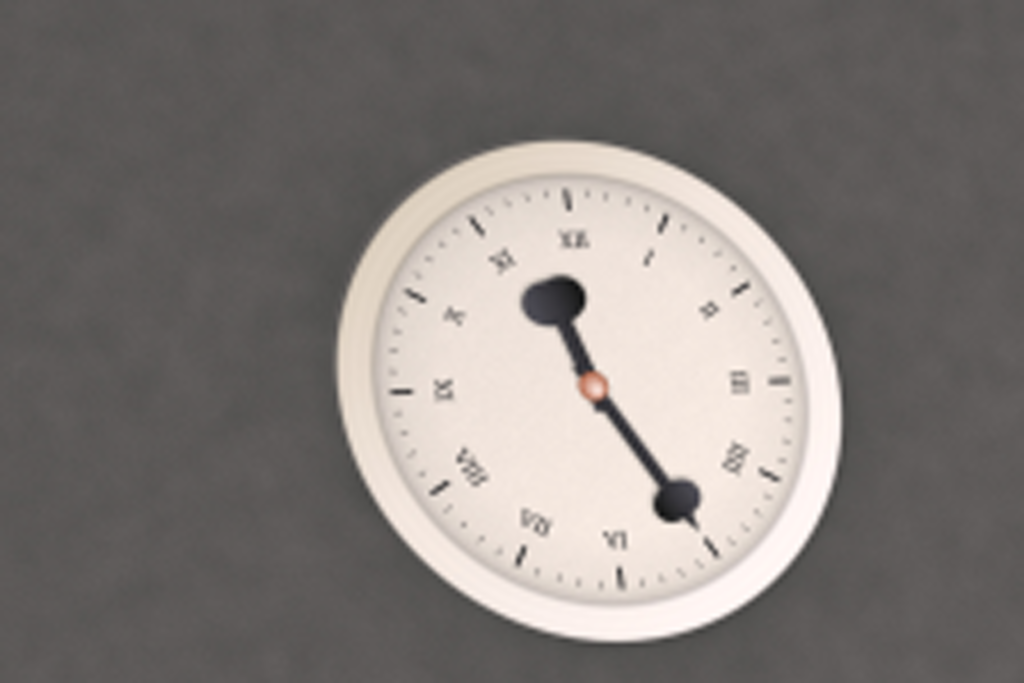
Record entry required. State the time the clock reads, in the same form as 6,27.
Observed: 11,25
